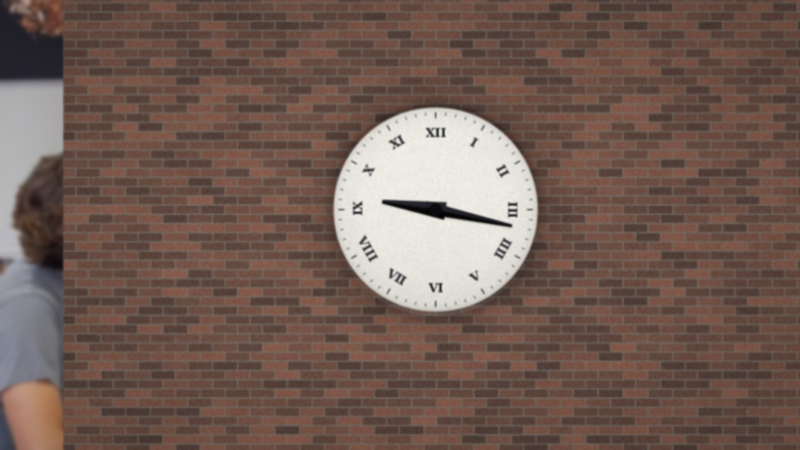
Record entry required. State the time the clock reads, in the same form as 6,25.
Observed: 9,17
